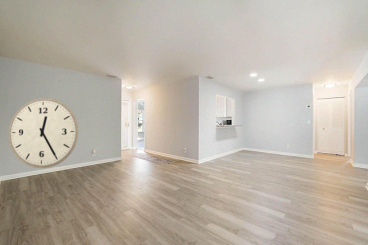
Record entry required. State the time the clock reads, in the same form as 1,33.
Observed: 12,25
